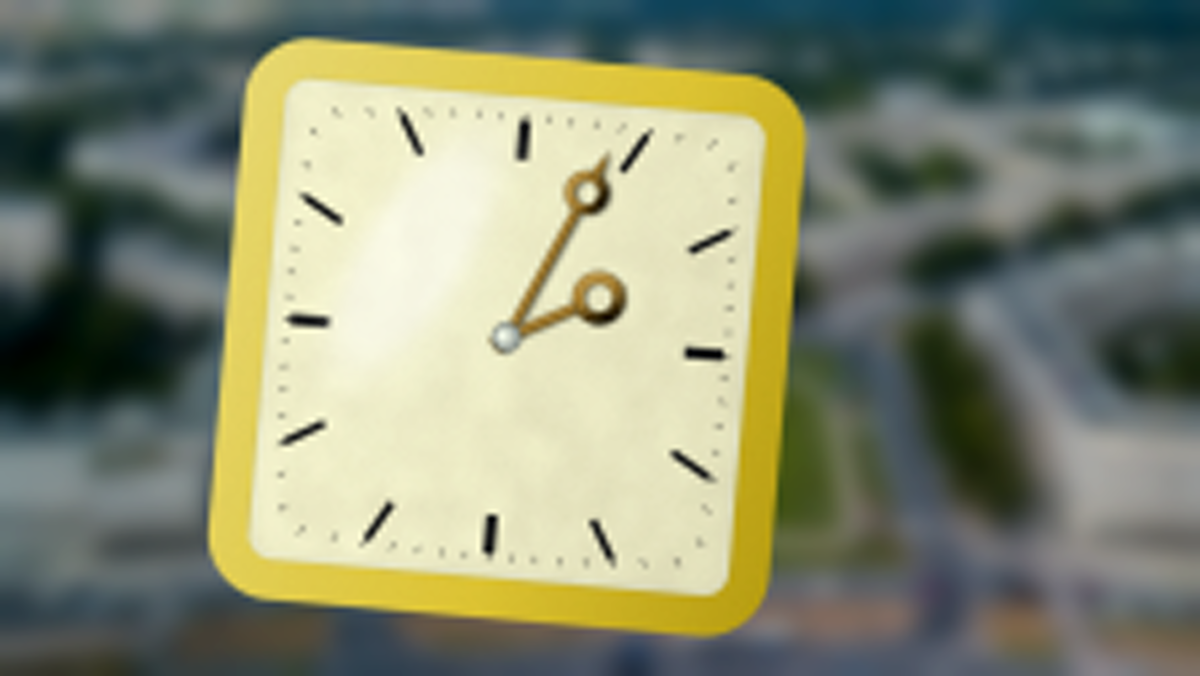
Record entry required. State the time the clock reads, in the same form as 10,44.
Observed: 2,04
